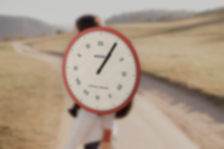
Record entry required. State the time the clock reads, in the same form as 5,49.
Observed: 1,05
